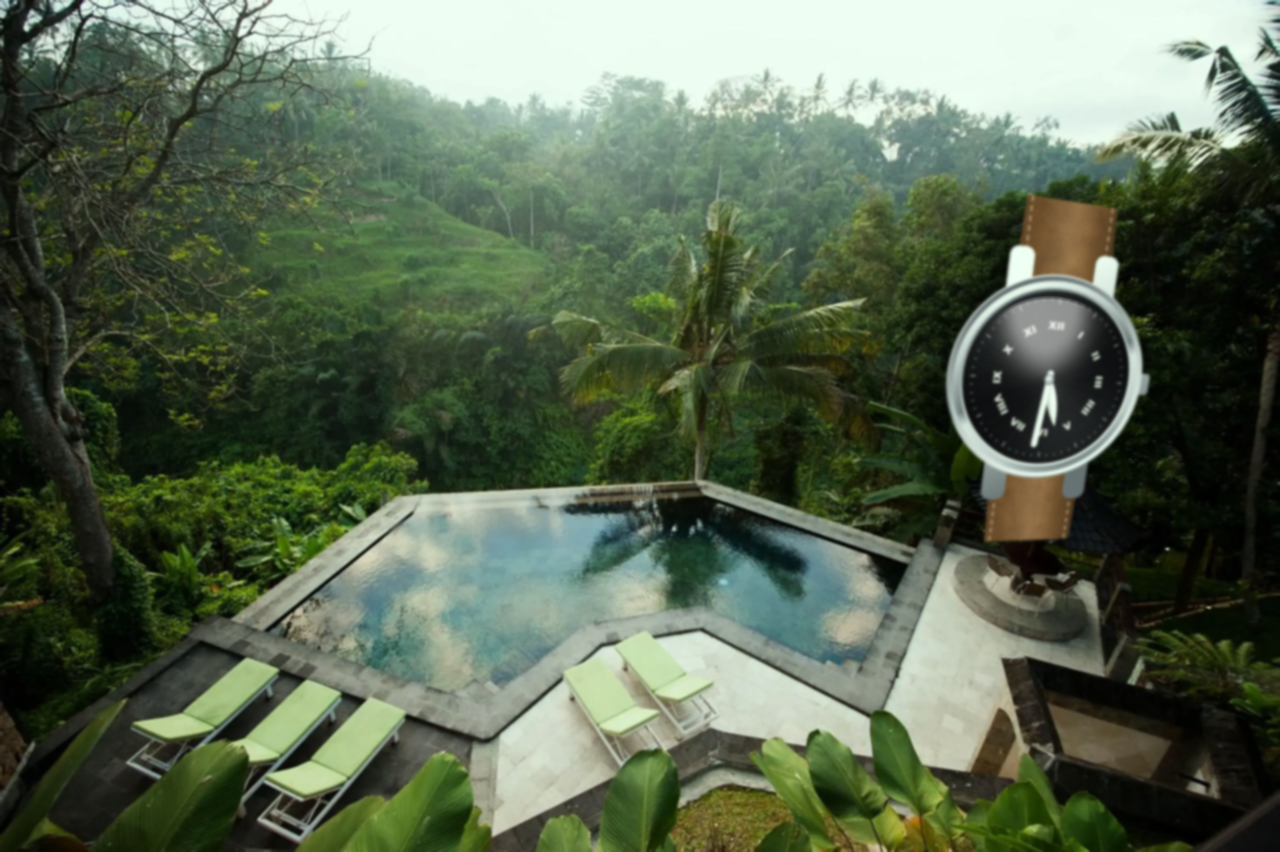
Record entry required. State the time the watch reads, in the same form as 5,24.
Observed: 5,31
